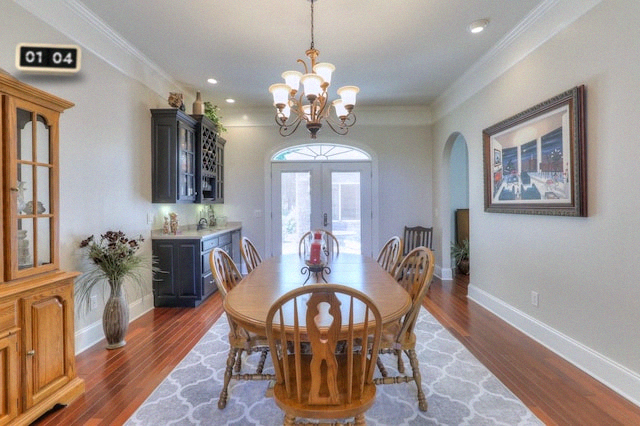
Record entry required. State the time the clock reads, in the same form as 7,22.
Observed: 1,04
